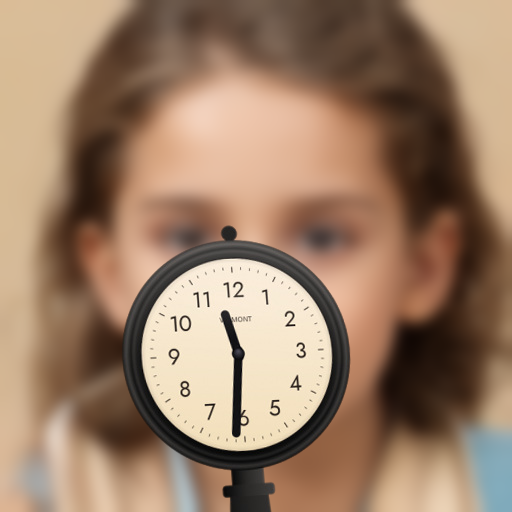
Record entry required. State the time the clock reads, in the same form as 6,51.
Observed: 11,31
